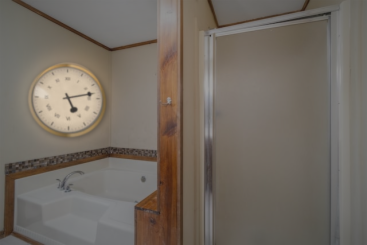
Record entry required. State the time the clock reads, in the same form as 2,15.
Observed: 5,13
